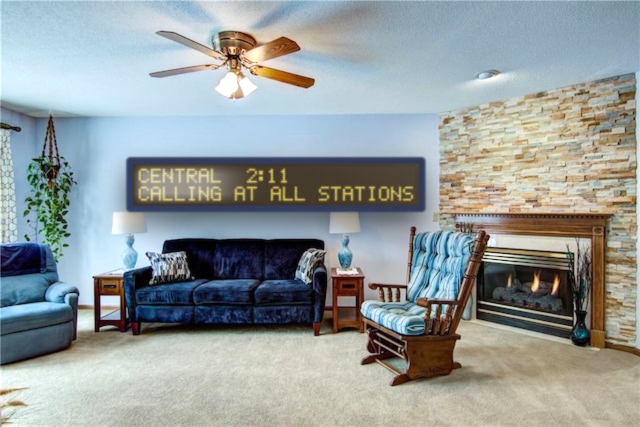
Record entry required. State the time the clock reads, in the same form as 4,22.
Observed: 2,11
